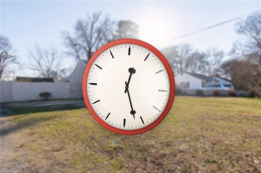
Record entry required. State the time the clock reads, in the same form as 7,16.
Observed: 12,27
